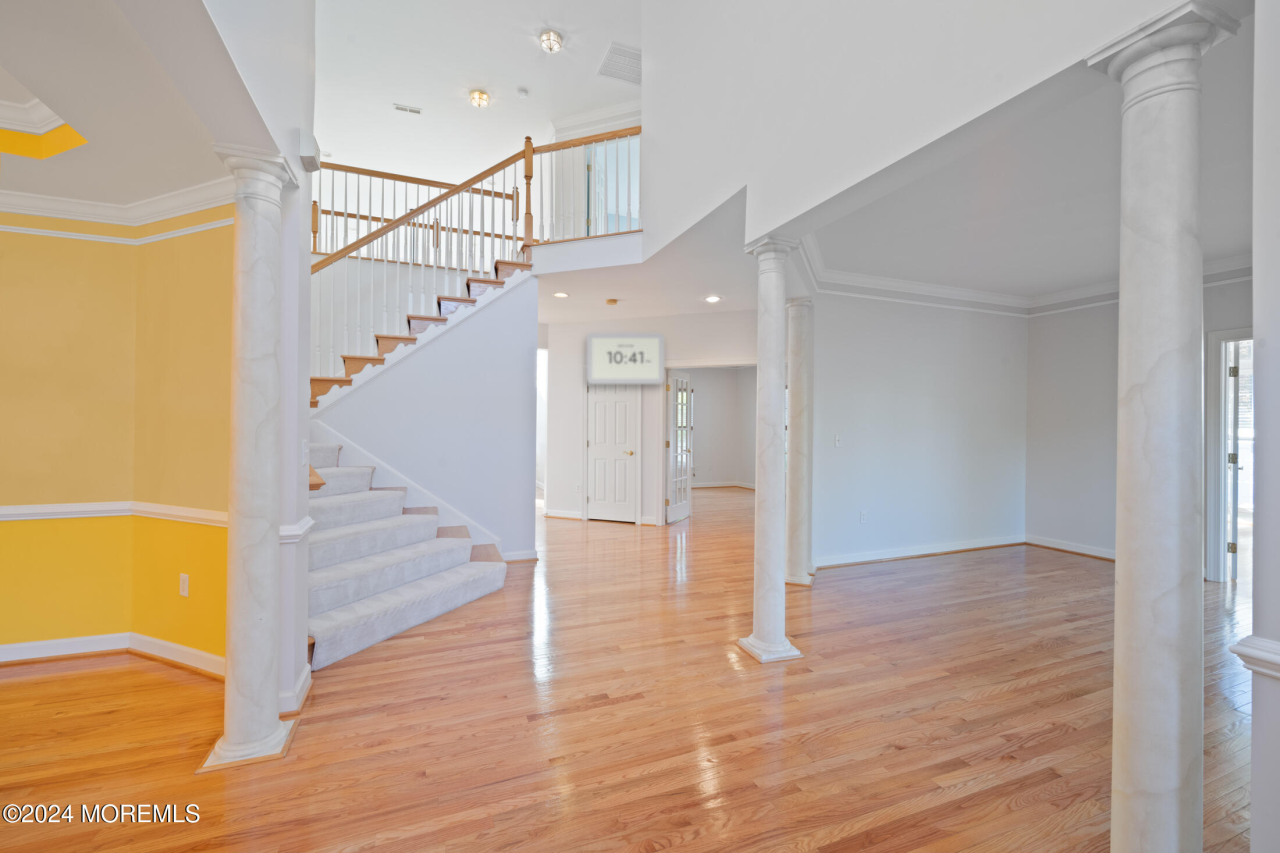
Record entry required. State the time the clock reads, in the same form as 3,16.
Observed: 10,41
